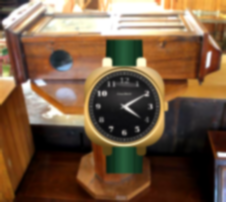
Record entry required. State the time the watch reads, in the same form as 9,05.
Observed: 4,10
